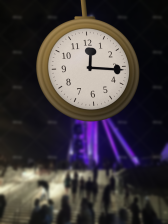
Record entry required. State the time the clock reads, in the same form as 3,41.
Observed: 12,16
